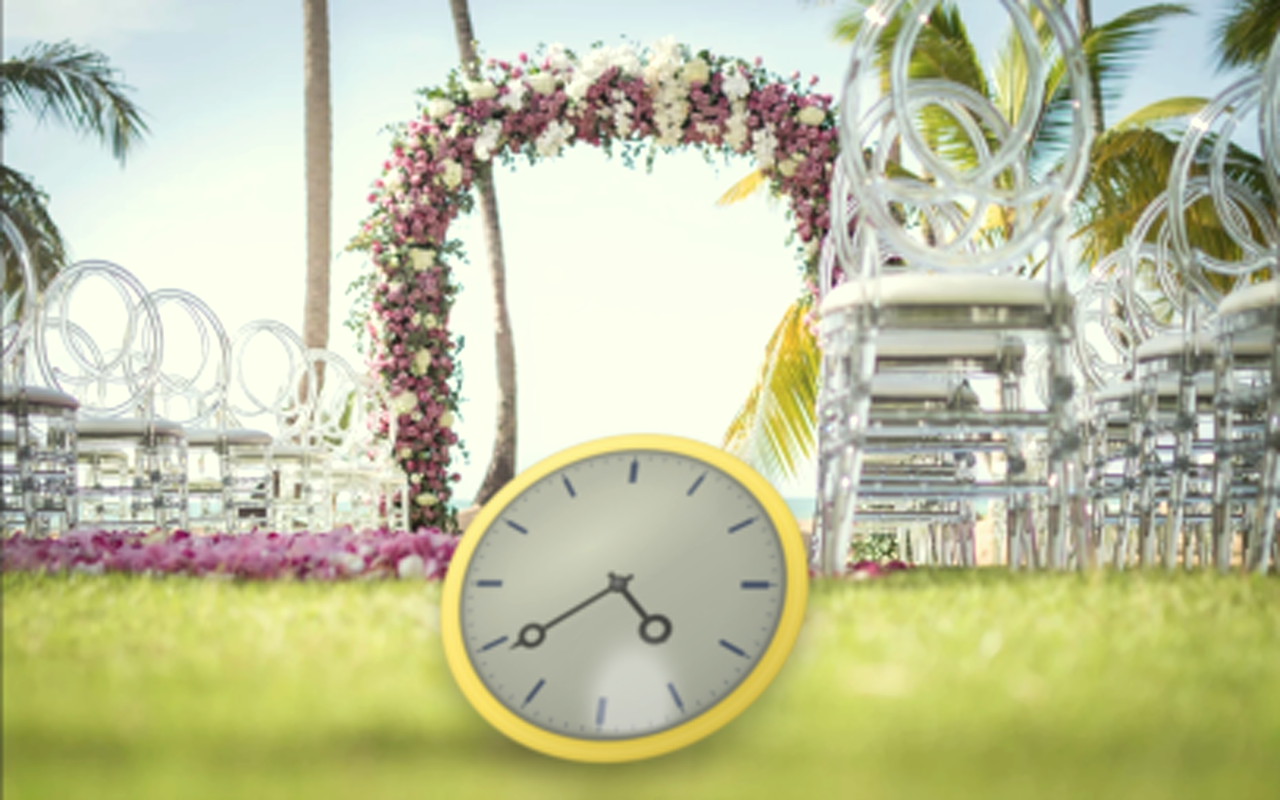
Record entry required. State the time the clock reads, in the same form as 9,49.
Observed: 4,39
